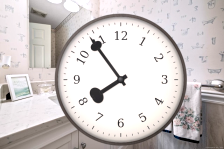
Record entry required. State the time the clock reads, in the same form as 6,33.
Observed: 7,54
